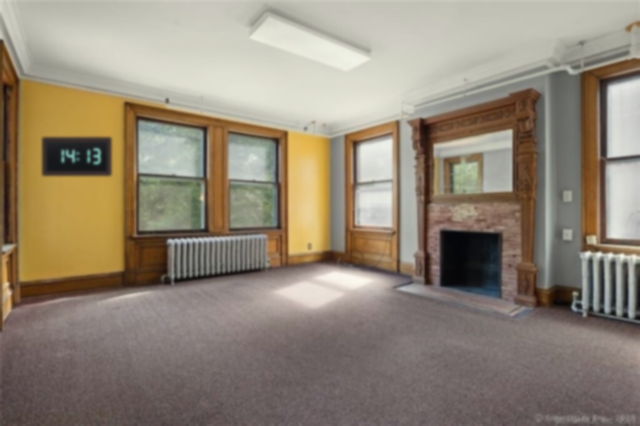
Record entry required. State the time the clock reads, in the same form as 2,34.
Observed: 14,13
